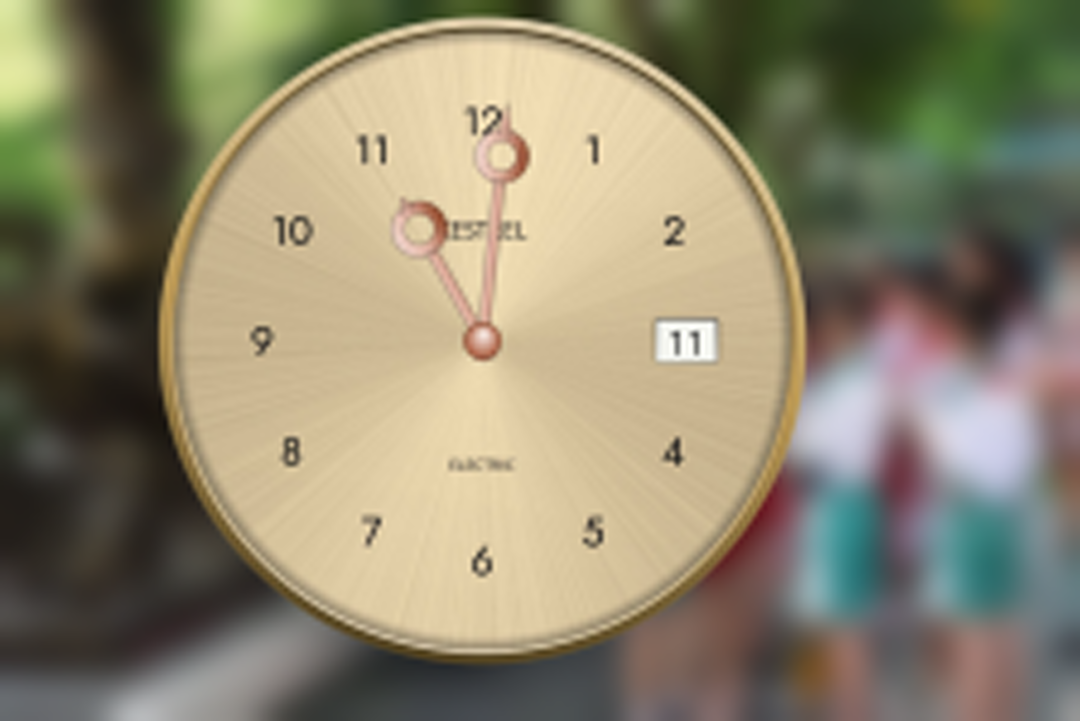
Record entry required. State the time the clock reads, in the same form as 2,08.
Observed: 11,01
